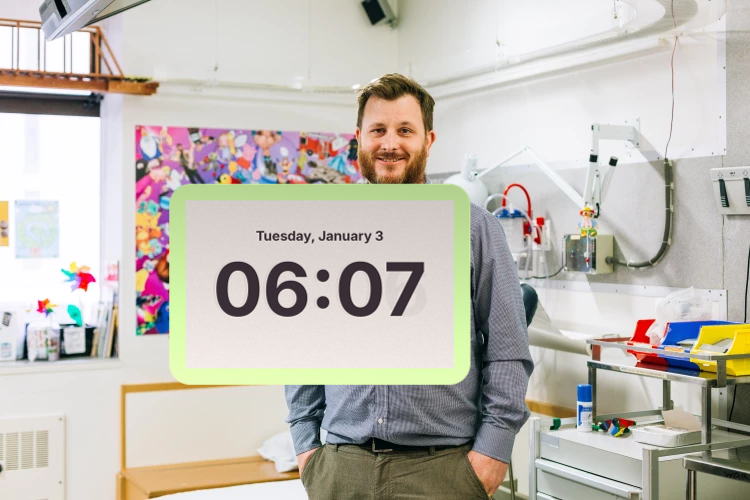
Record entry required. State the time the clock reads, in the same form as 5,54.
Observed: 6,07
